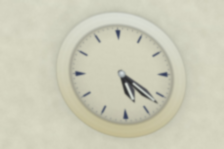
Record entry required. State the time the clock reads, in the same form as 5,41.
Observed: 5,22
